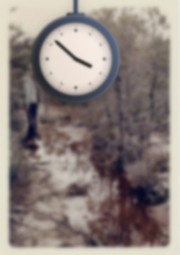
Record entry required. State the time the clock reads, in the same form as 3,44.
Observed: 3,52
